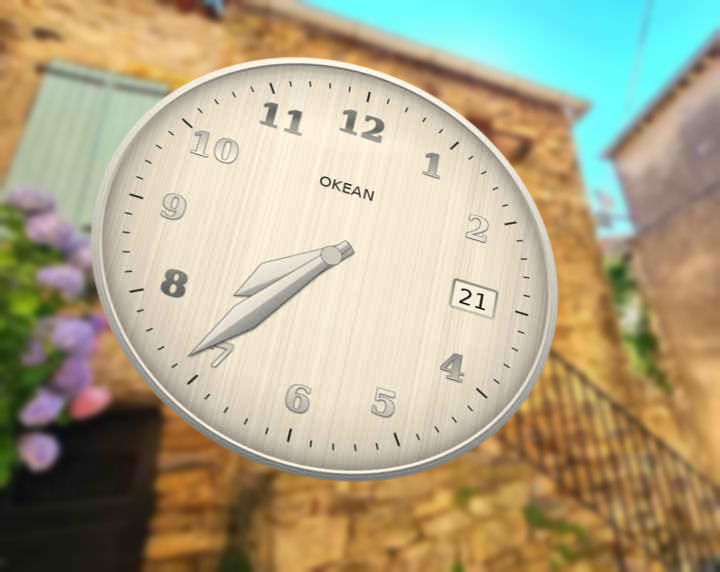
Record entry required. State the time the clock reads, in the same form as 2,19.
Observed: 7,36
